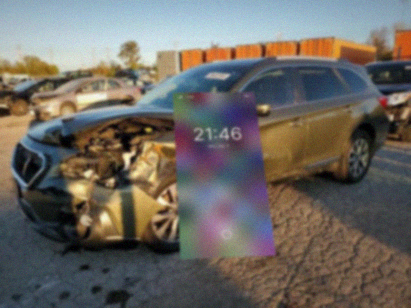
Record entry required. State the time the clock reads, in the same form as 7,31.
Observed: 21,46
